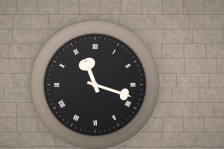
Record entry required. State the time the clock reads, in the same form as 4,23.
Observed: 11,18
